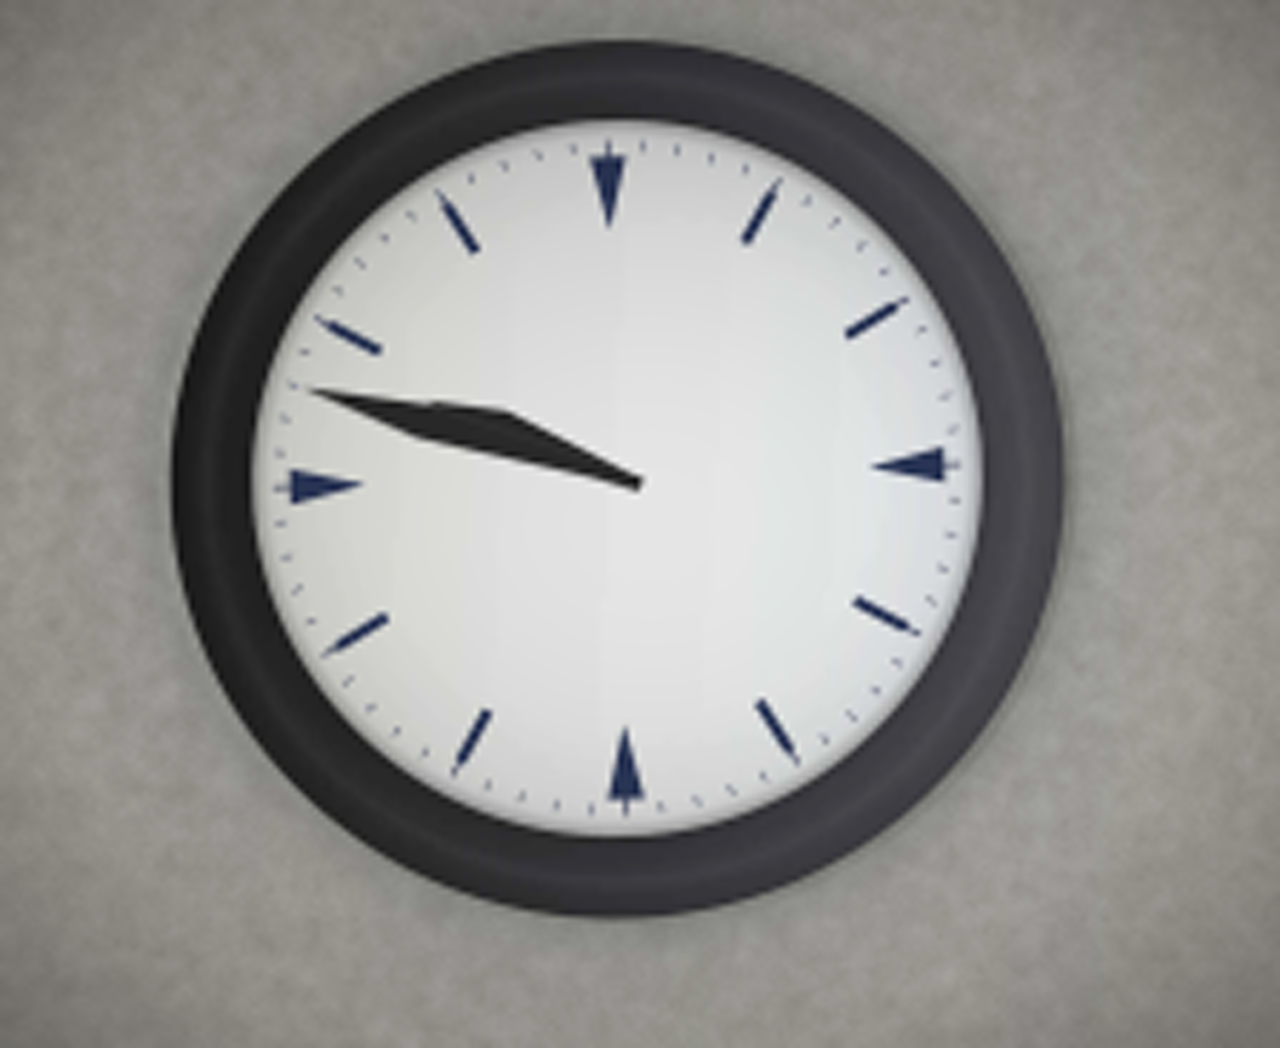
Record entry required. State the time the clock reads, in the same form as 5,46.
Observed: 9,48
